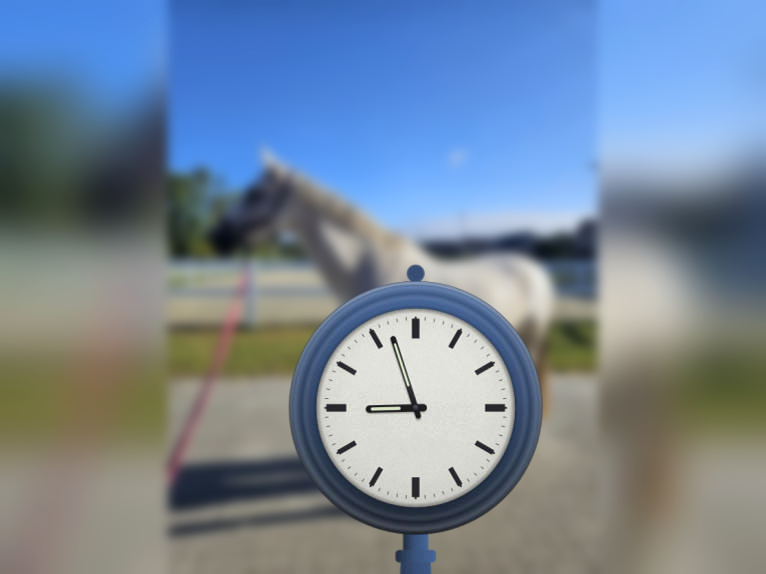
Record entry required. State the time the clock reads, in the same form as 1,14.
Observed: 8,57
